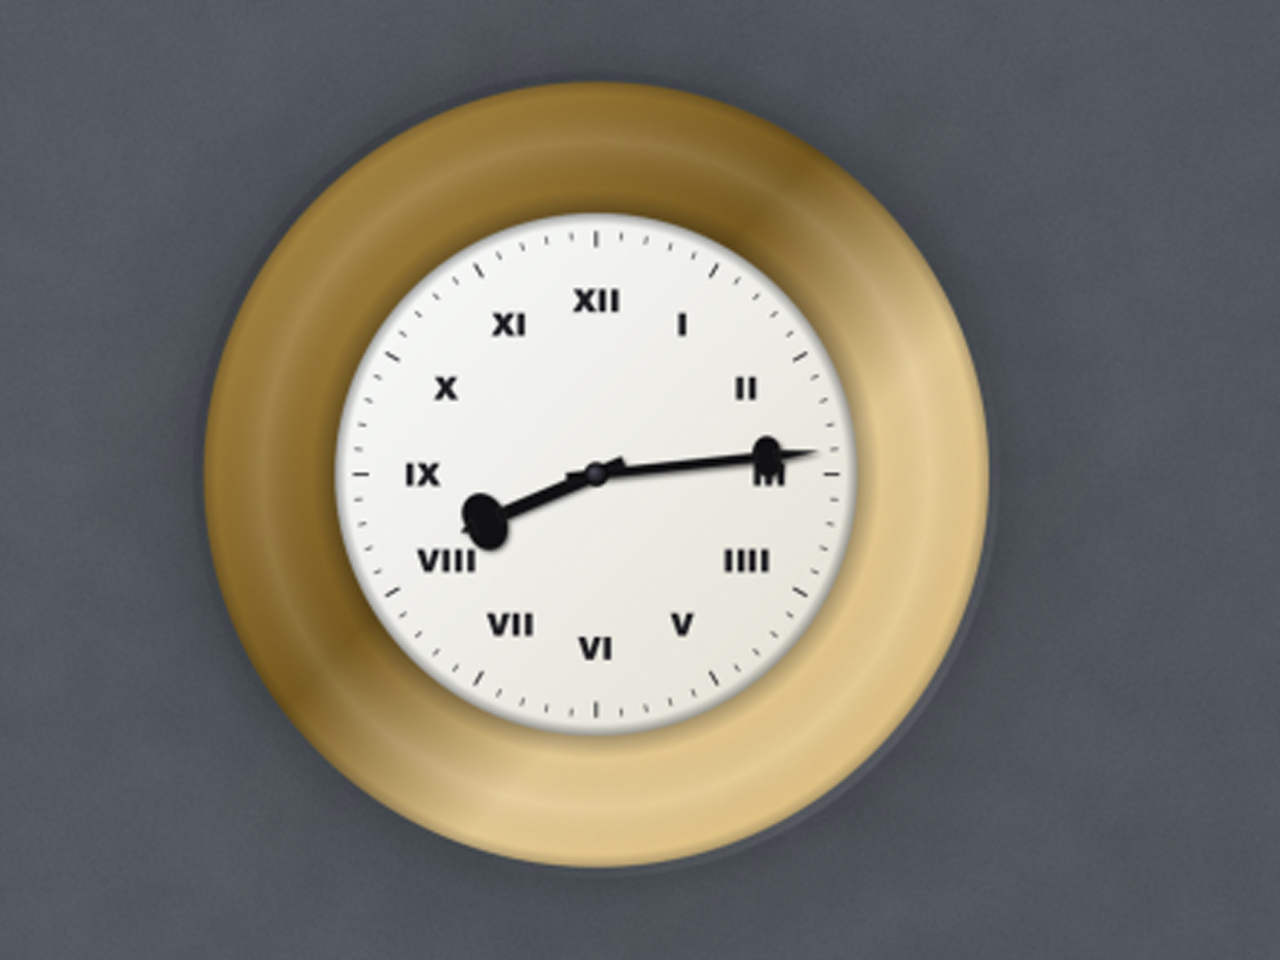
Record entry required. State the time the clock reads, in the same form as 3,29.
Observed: 8,14
